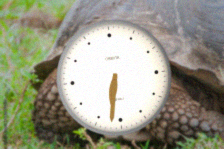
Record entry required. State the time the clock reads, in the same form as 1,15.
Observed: 6,32
